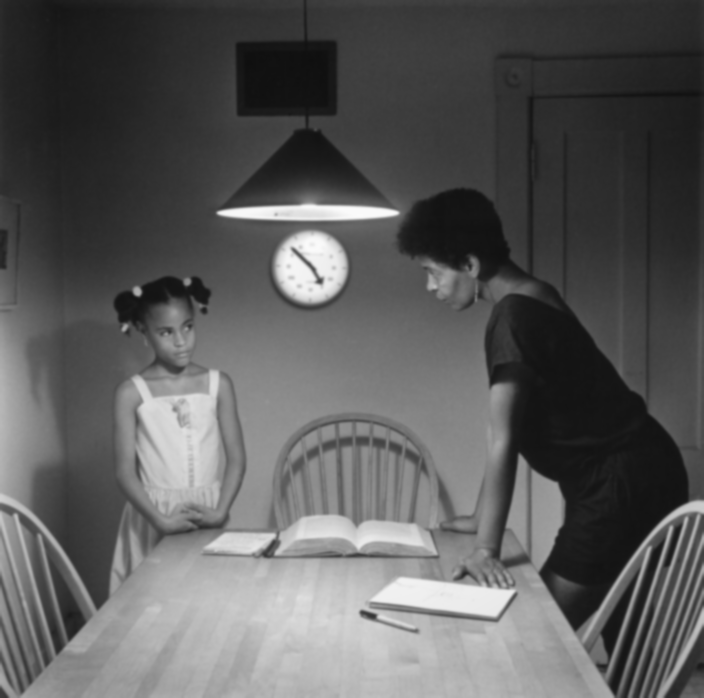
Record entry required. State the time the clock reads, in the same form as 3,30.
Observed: 4,52
